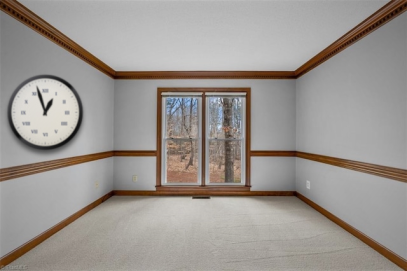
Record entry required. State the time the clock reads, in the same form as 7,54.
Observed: 12,57
